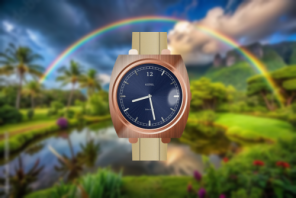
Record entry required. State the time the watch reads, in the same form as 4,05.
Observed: 8,28
